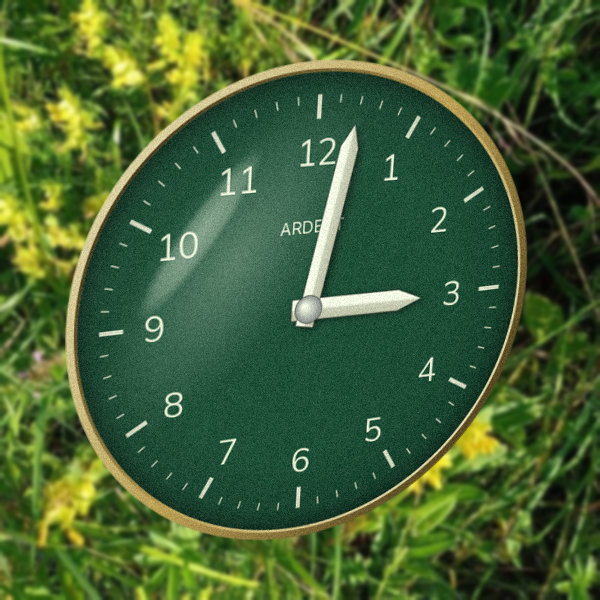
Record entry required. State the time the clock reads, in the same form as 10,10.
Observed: 3,02
